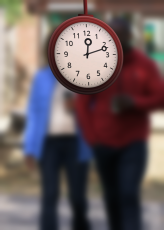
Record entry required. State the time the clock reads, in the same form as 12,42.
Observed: 12,12
